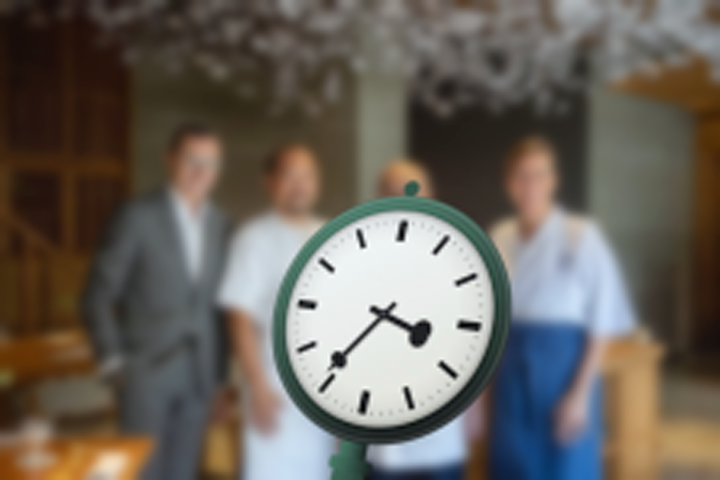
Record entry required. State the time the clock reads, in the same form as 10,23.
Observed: 3,36
